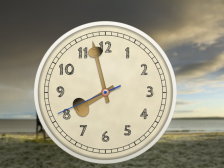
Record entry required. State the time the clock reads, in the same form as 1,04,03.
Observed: 7,57,41
